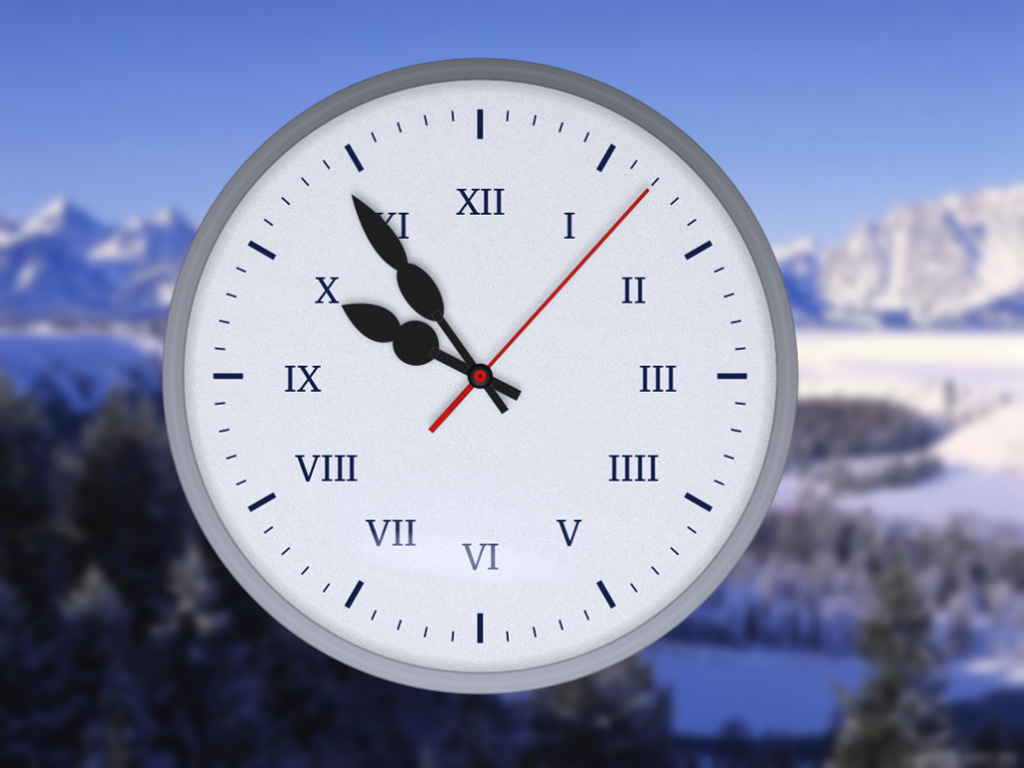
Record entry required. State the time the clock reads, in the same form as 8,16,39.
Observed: 9,54,07
